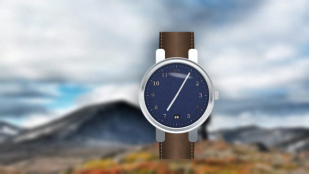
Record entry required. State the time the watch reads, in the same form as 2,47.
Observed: 7,05
